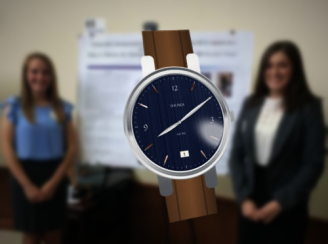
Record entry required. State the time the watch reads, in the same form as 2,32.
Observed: 8,10
